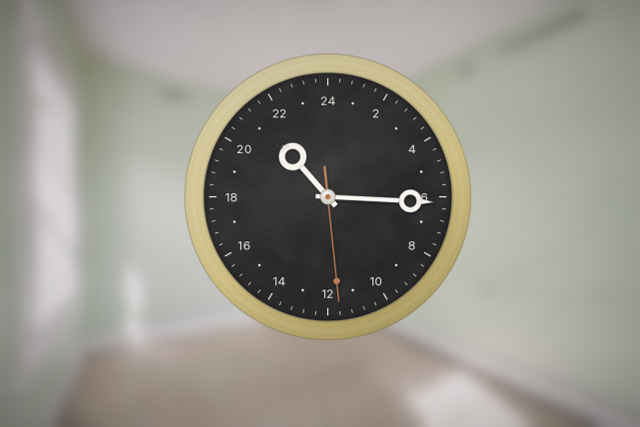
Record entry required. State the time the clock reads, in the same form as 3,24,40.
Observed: 21,15,29
